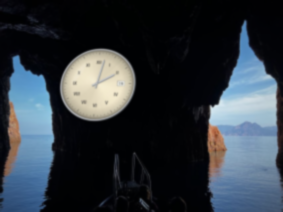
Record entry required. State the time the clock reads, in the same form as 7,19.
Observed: 2,02
